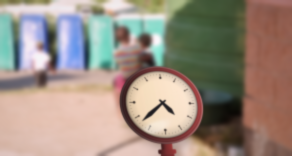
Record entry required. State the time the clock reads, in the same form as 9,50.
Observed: 4,38
